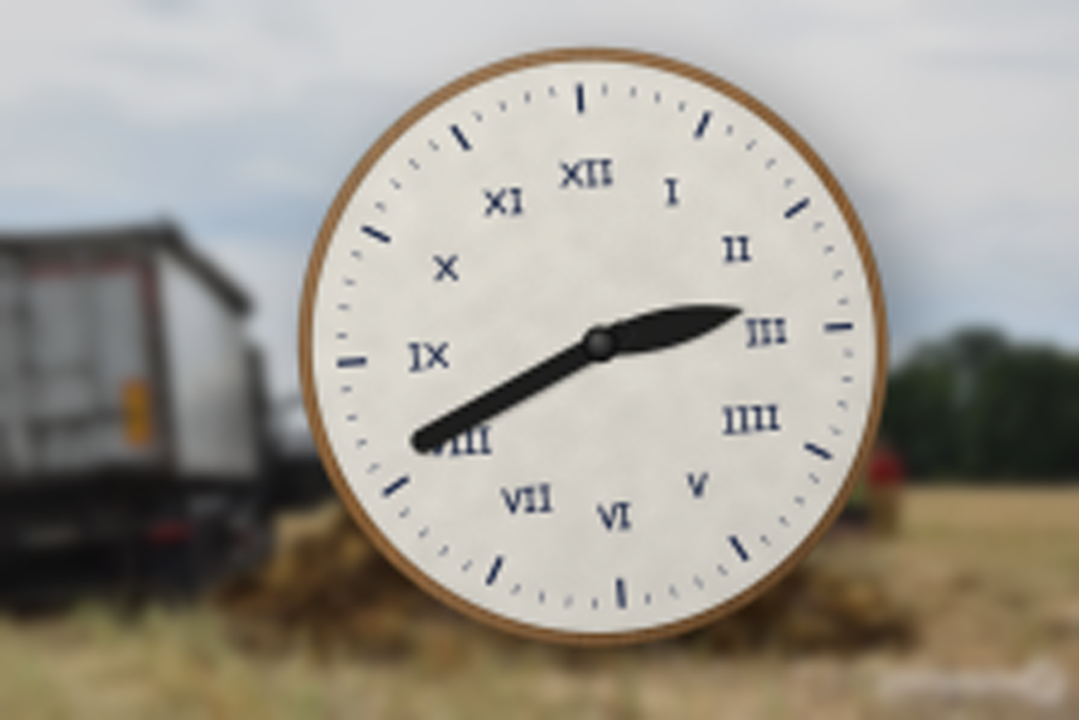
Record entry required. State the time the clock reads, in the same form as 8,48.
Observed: 2,41
